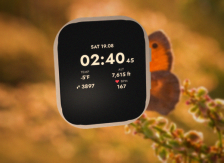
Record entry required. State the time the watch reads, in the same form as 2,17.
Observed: 2,40
